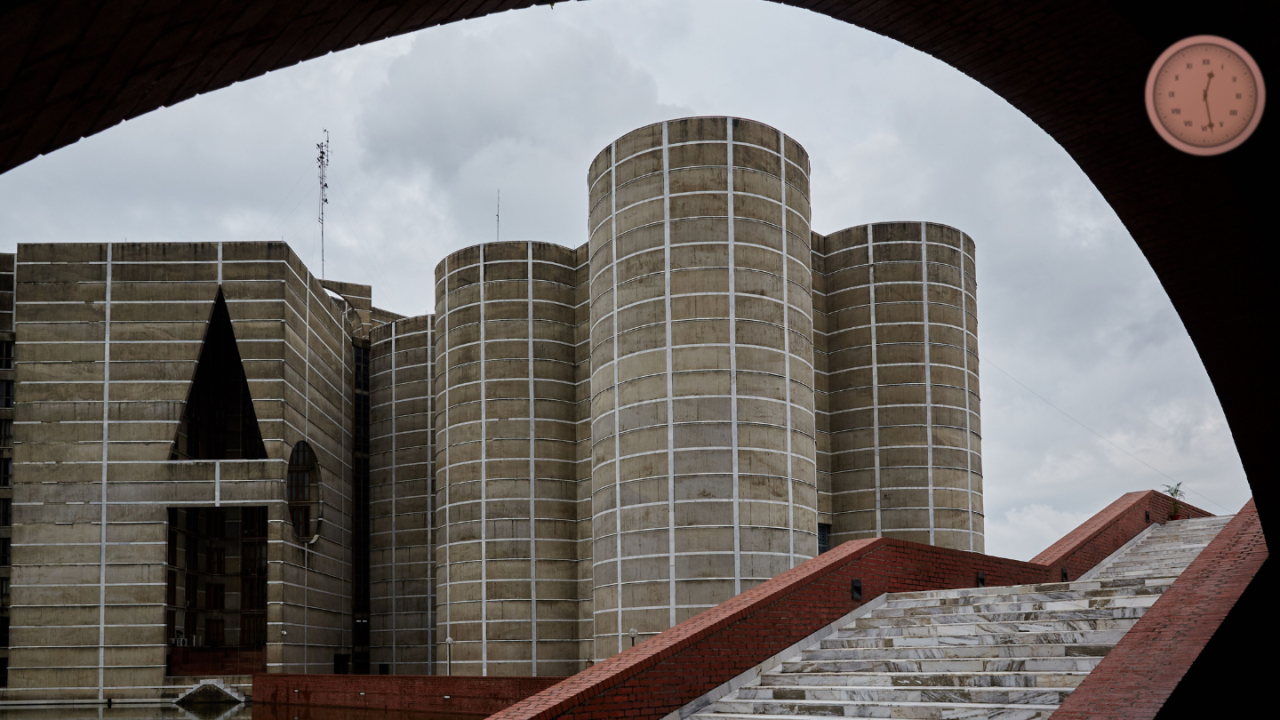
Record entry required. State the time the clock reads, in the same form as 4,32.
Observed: 12,28
